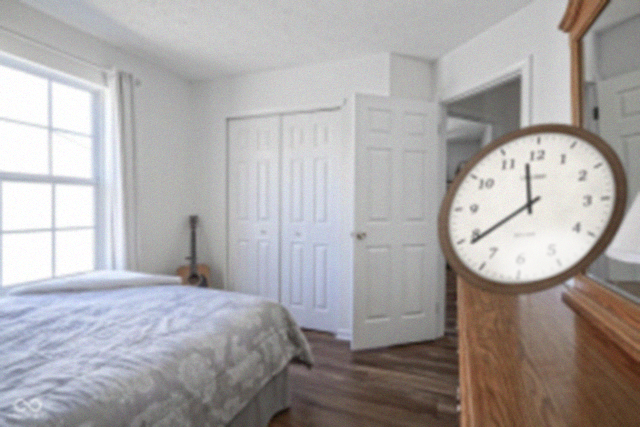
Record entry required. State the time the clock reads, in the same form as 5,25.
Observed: 11,39
